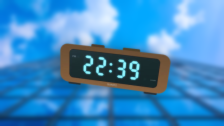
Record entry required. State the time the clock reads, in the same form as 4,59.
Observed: 22,39
